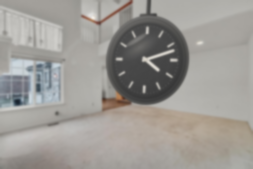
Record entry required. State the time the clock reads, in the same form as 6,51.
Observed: 4,12
